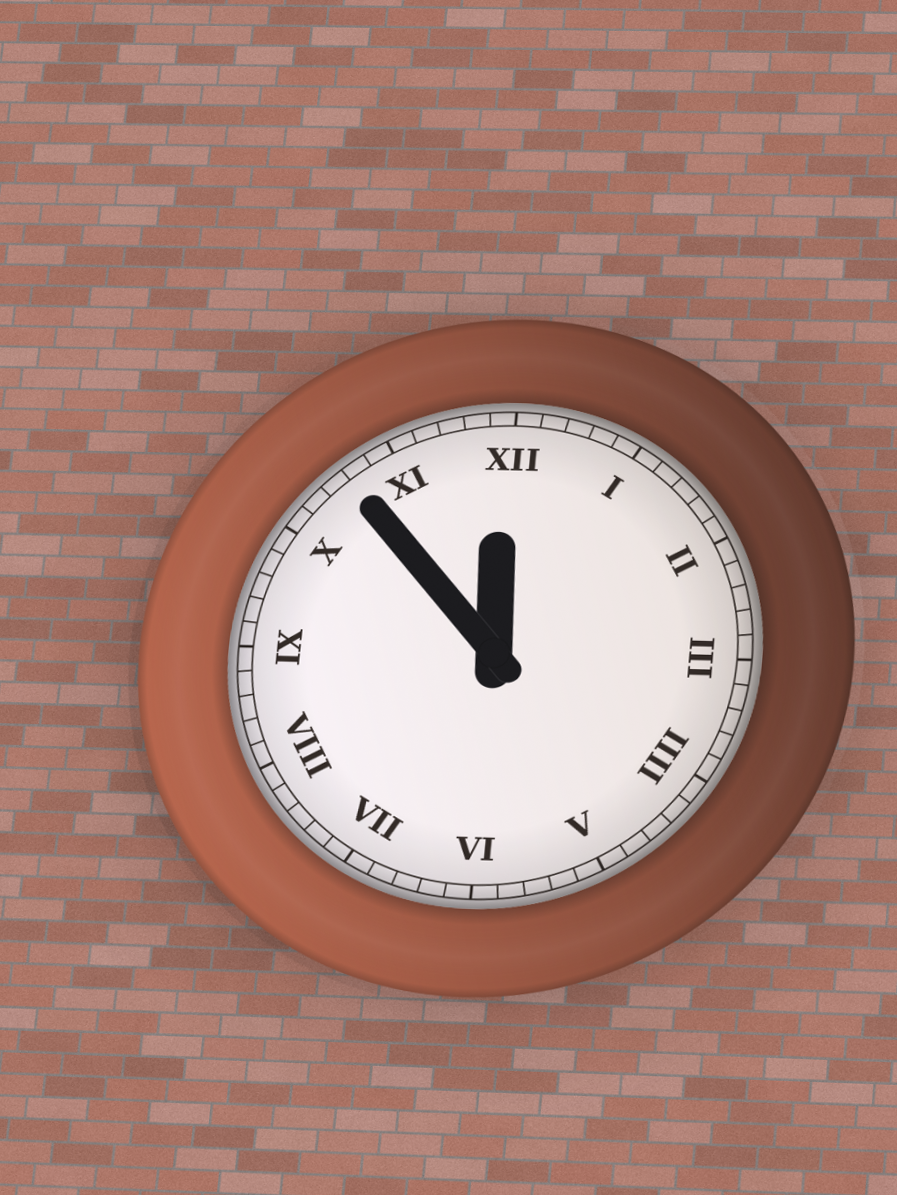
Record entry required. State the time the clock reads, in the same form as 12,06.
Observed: 11,53
